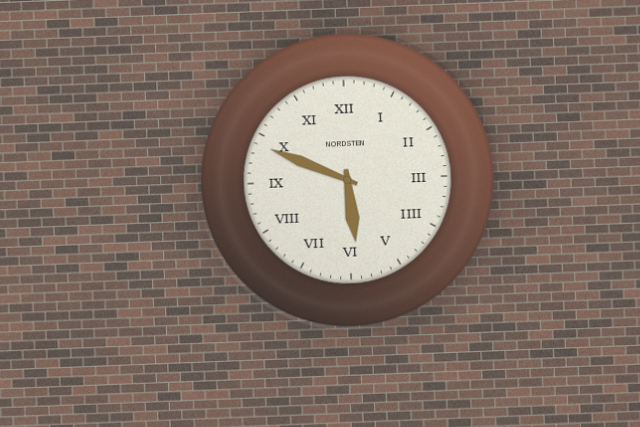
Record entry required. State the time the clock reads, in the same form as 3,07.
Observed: 5,49
